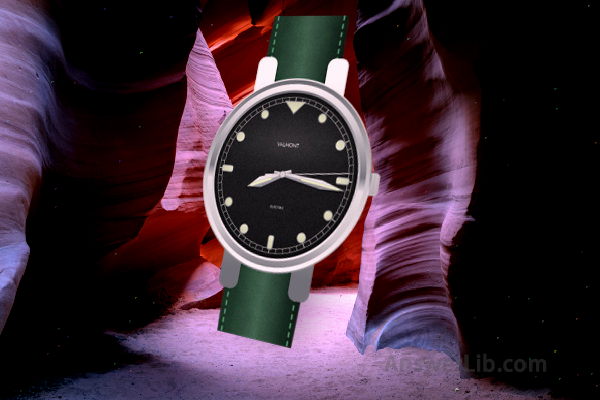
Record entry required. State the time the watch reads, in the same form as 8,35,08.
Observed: 8,16,14
